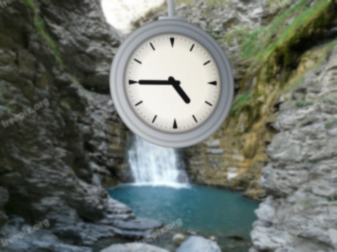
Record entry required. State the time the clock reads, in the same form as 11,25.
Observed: 4,45
